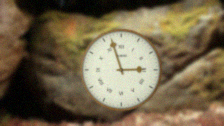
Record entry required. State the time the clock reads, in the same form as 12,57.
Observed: 2,57
